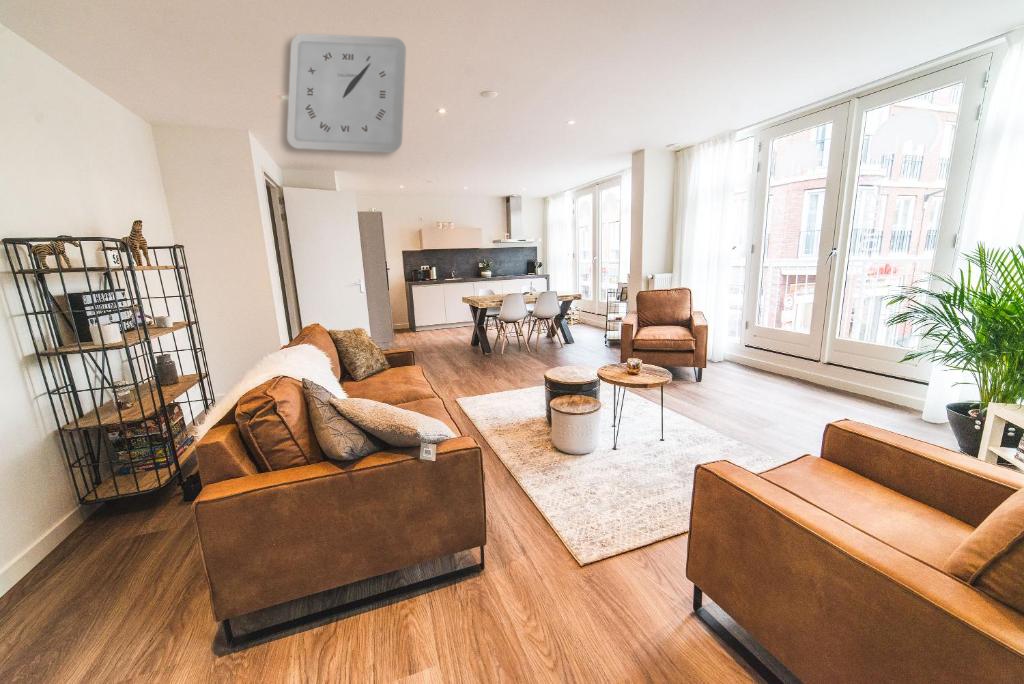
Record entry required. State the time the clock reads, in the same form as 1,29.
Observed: 1,06
